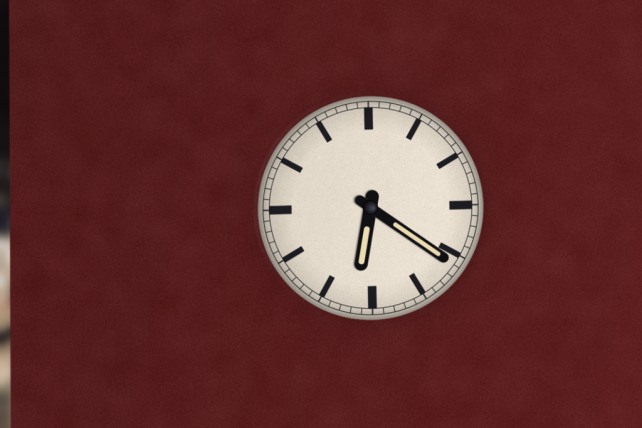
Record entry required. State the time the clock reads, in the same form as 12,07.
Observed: 6,21
